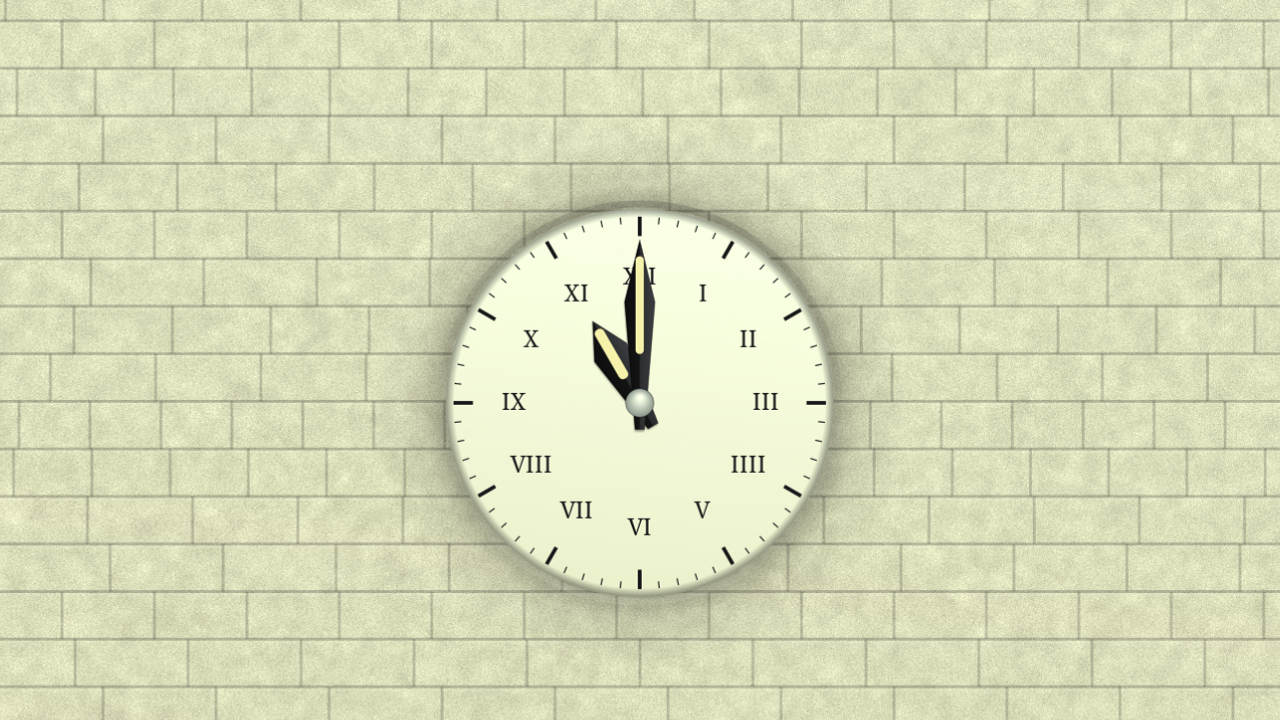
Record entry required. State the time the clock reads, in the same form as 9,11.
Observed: 11,00
